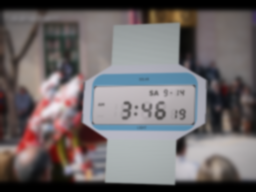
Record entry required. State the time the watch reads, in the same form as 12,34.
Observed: 3,46
